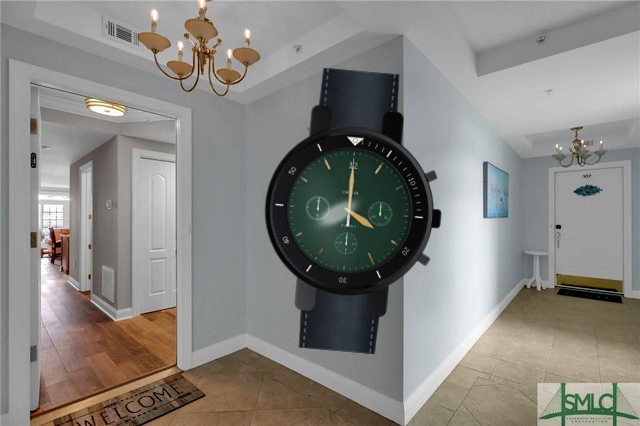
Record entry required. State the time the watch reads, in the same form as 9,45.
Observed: 4,00
